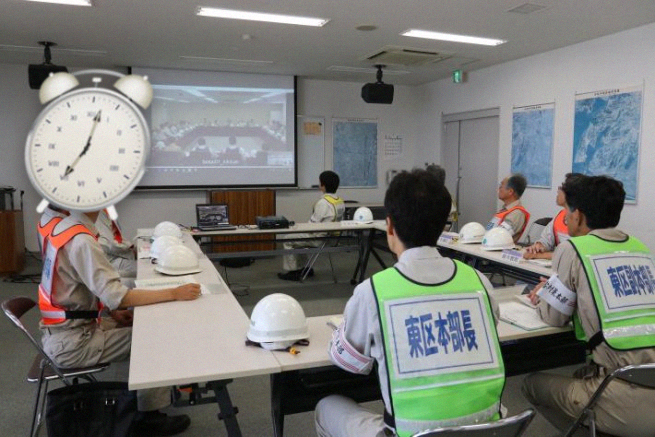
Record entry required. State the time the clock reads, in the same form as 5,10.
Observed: 7,02
